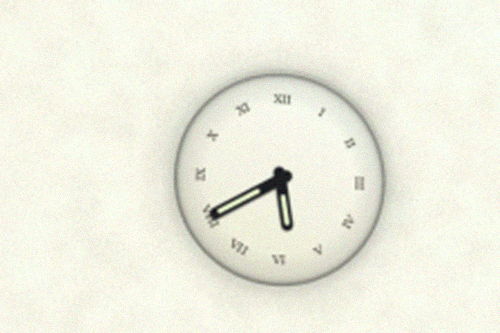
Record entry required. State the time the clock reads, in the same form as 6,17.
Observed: 5,40
